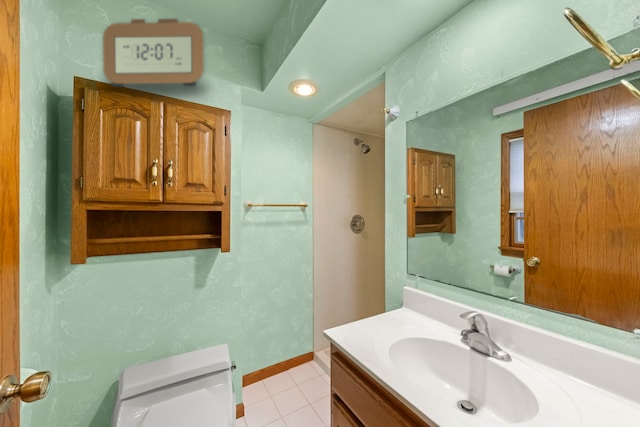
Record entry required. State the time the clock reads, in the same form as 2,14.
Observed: 12,07
